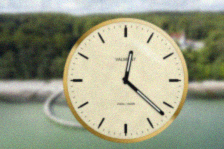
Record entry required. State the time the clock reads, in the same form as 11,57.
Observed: 12,22
